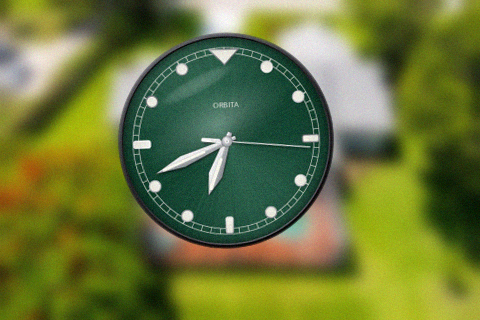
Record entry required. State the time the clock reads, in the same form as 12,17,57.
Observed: 6,41,16
